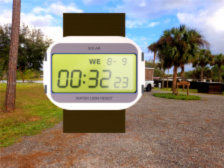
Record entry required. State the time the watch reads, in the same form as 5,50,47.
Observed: 0,32,23
